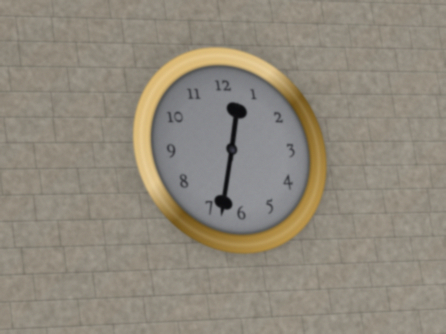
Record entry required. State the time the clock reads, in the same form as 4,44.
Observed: 12,33
